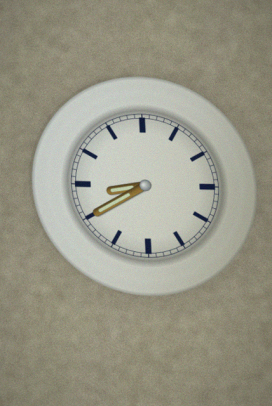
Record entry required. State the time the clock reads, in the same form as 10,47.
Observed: 8,40
